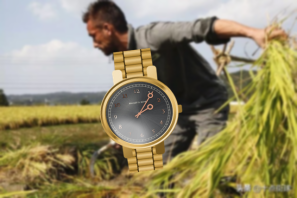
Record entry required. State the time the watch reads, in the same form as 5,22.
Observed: 2,06
